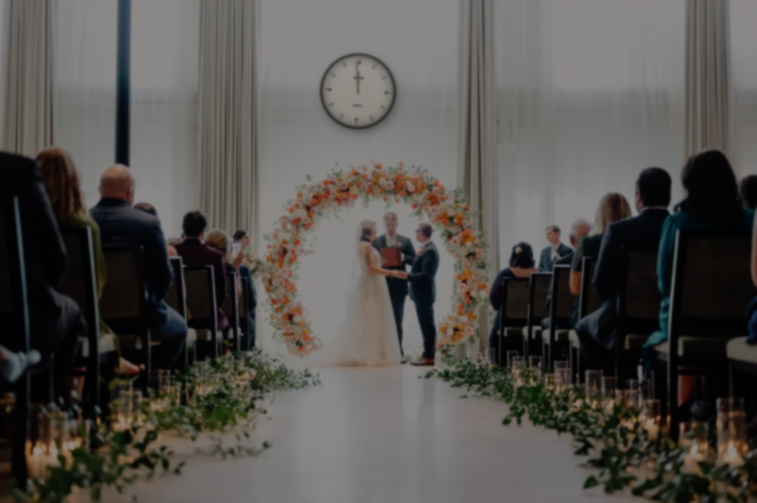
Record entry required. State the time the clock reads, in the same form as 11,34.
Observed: 11,59
